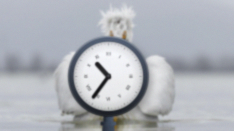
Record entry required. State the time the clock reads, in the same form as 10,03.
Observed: 10,36
